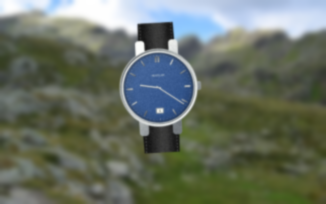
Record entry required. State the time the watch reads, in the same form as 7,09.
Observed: 9,21
